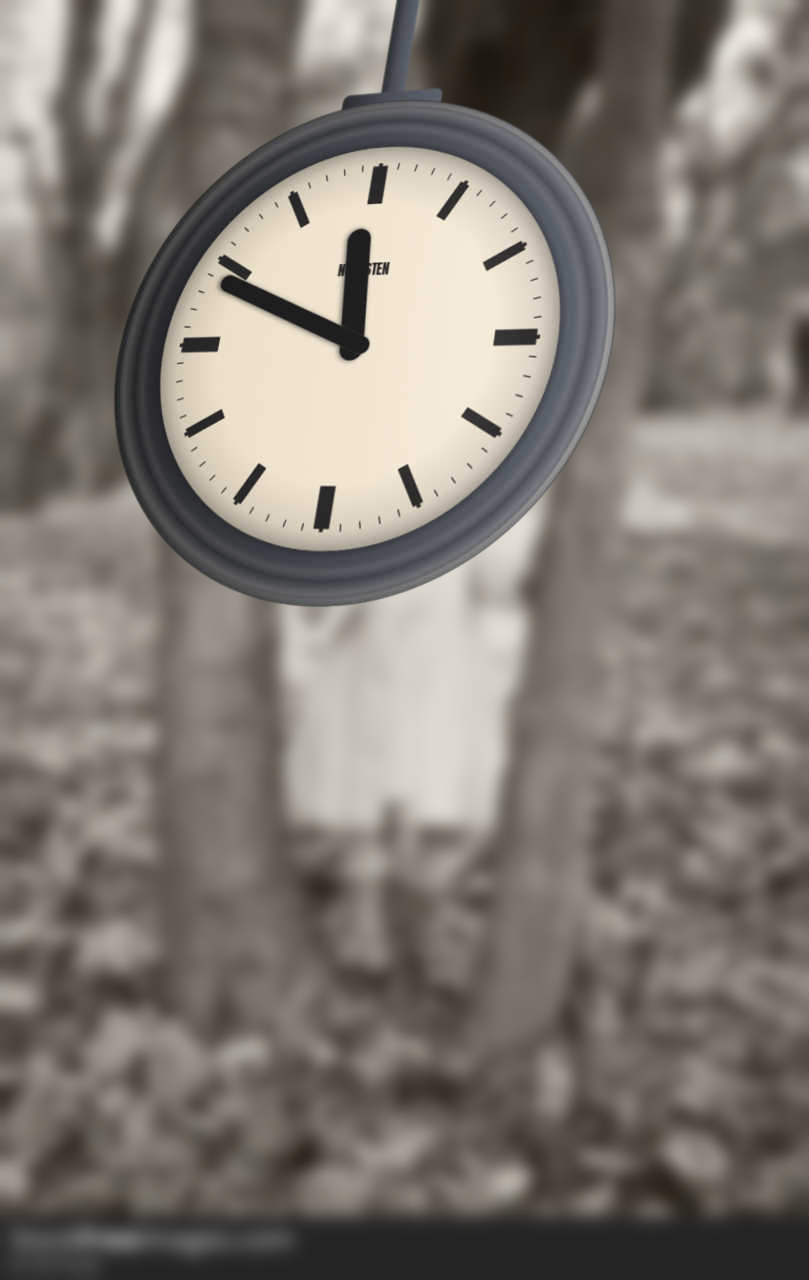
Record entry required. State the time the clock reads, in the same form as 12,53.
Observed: 11,49
